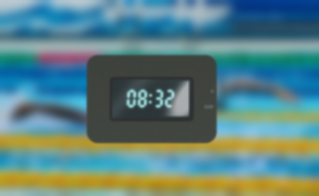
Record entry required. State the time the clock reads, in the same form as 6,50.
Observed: 8,32
